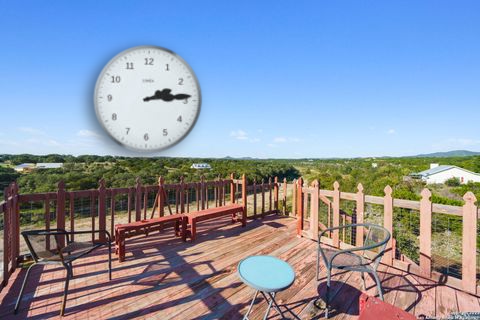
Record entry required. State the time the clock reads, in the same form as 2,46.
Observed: 2,14
